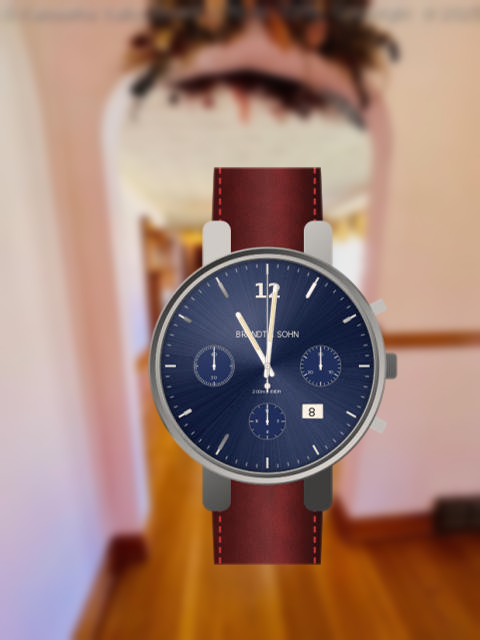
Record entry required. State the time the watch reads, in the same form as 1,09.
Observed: 11,01
